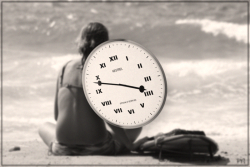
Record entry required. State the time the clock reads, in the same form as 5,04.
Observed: 3,48
